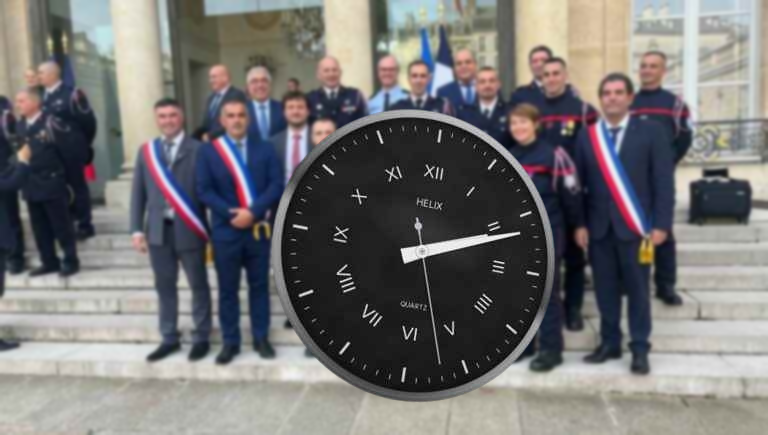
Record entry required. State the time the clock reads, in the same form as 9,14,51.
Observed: 2,11,27
